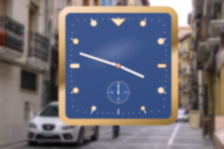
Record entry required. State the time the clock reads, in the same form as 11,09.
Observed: 3,48
